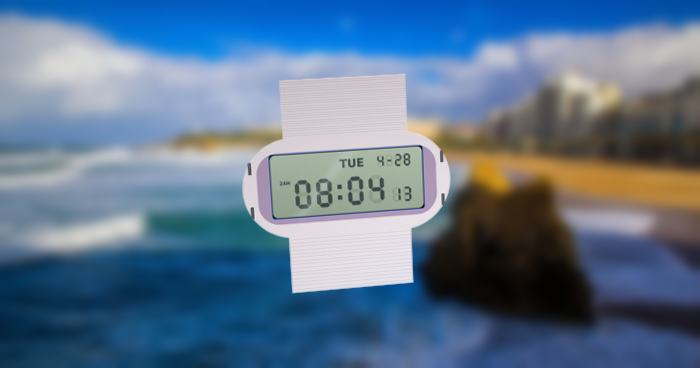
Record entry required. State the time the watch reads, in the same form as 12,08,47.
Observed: 8,04,13
